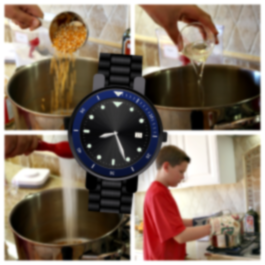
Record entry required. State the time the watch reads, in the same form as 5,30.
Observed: 8,26
